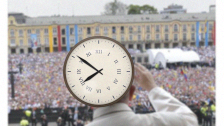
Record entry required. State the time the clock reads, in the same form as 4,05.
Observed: 7,51
